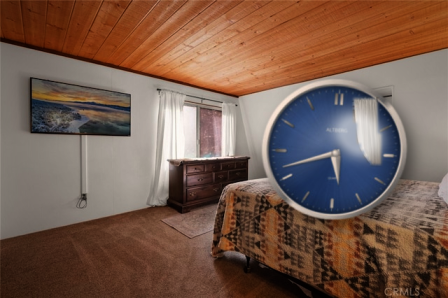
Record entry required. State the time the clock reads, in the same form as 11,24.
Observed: 5,42
